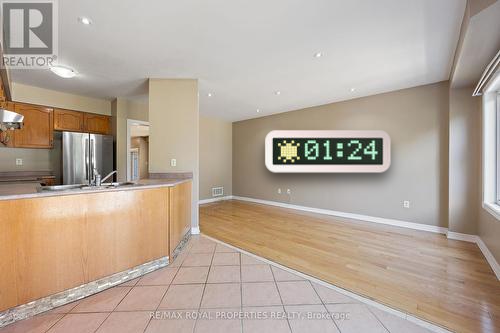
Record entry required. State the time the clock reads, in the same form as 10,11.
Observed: 1,24
